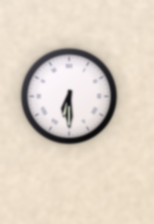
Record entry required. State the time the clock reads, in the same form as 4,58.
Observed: 6,30
